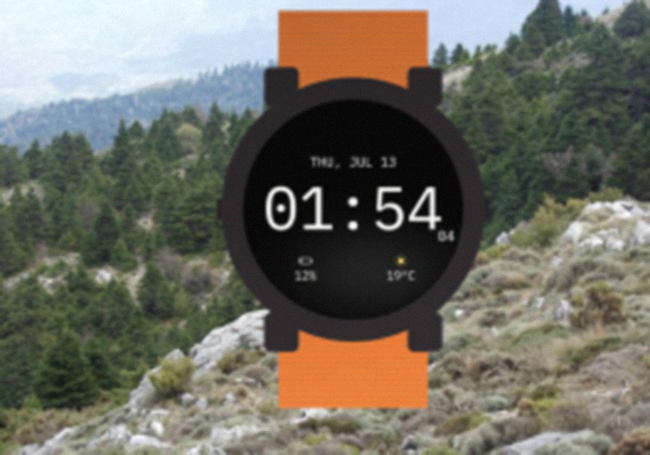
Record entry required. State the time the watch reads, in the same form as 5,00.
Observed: 1,54
